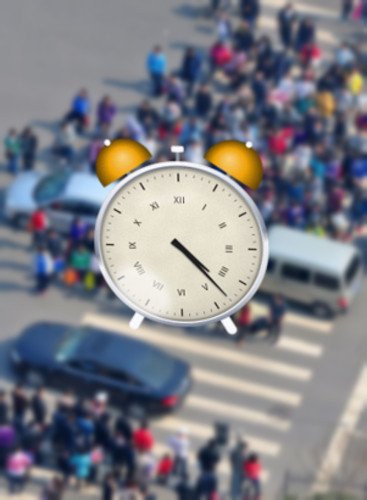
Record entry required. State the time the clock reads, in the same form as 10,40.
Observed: 4,23
